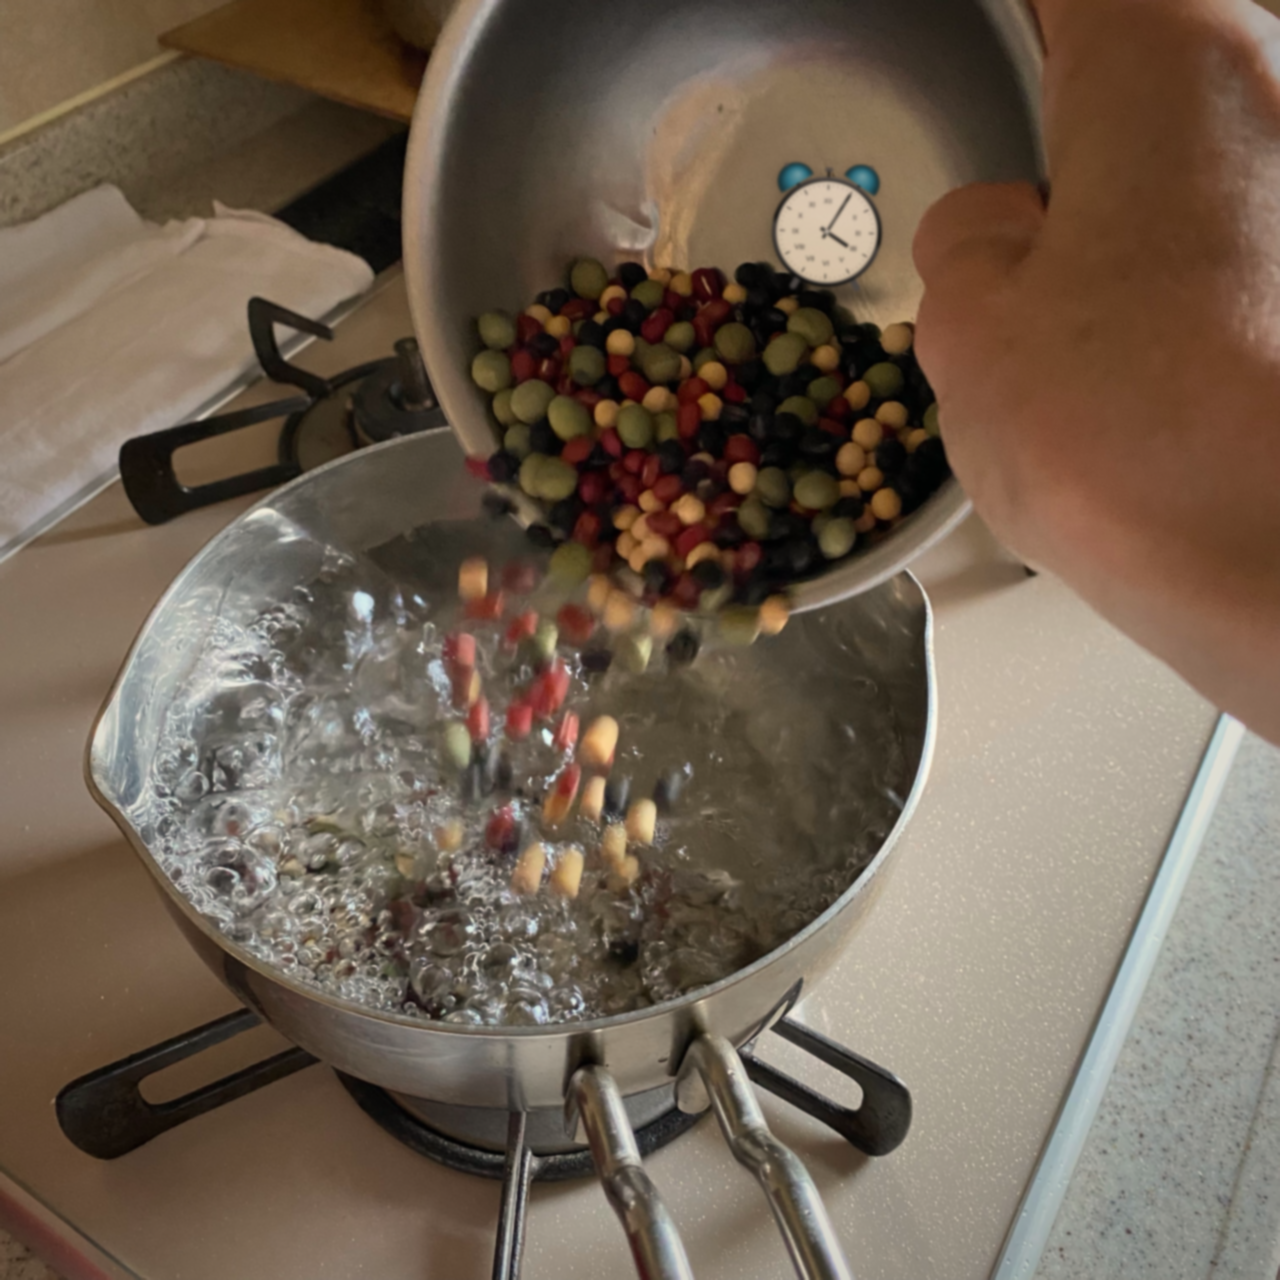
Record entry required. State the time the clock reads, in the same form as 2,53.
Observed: 4,05
